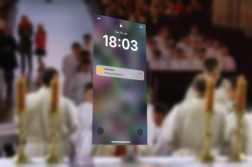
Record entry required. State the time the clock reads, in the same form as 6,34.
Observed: 18,03
